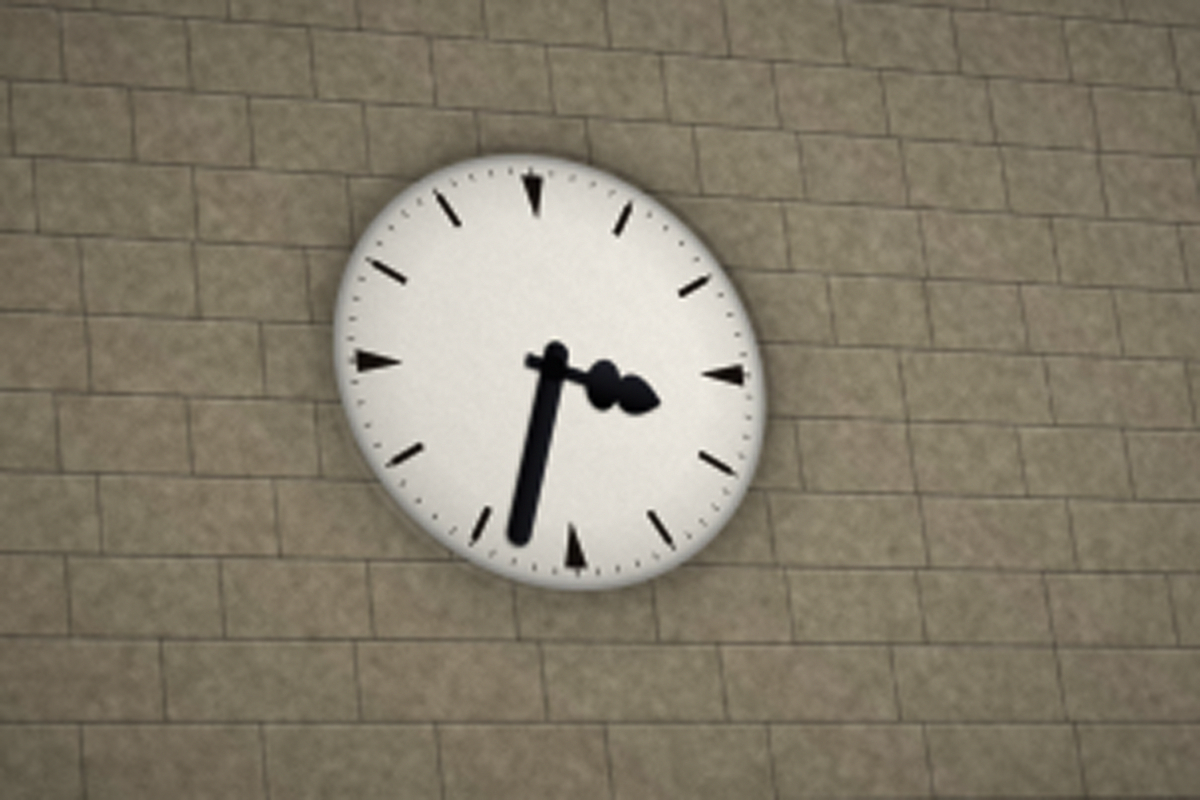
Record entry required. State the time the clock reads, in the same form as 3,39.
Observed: 3,33
